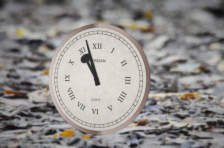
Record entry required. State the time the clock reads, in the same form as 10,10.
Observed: 10,57
